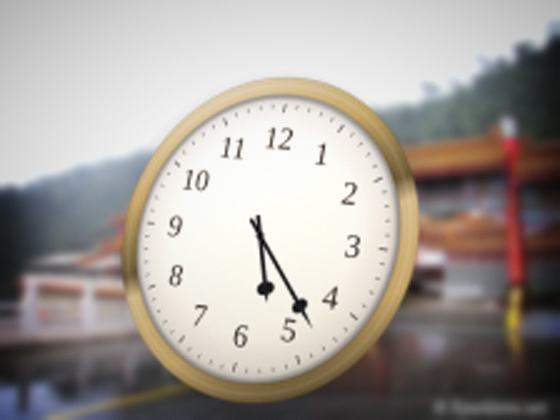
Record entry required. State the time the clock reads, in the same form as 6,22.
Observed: 5,23
